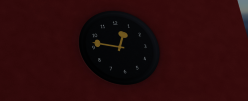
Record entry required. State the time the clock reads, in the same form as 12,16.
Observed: 12,47
